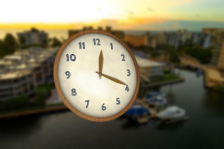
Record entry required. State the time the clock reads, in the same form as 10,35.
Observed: 12,19
